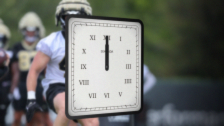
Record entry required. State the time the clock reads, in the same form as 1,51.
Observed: 12,00
